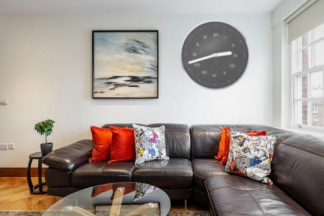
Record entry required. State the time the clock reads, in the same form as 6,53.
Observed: 2,42
